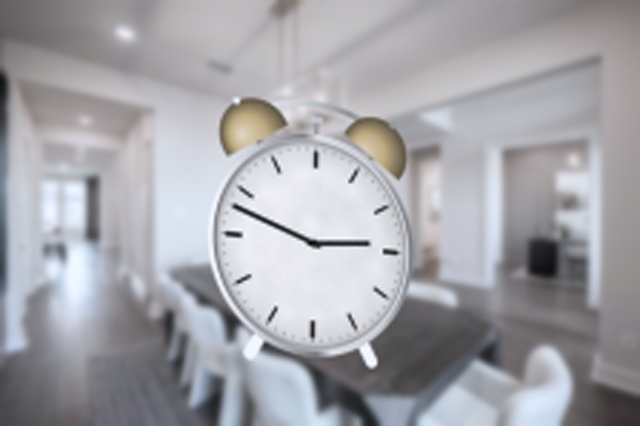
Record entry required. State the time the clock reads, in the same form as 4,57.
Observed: 2,48
